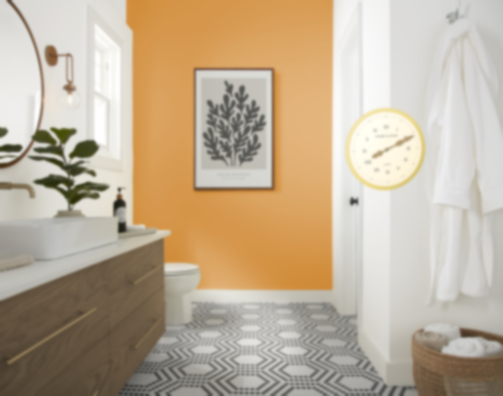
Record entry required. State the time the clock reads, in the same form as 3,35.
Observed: 8,11
